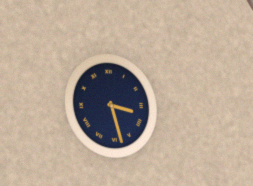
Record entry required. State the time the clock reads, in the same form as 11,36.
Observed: 3,28
